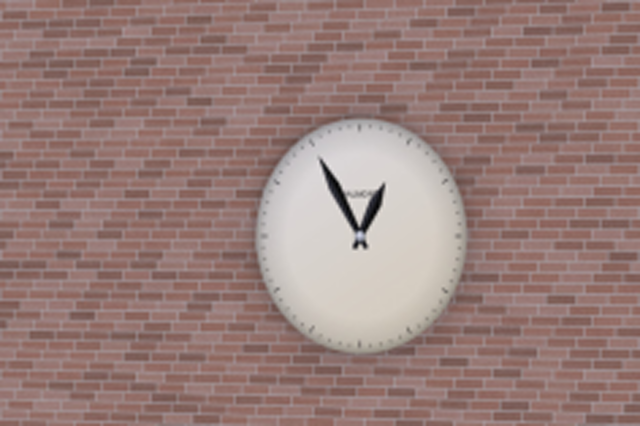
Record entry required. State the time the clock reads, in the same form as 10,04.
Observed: 12,55
